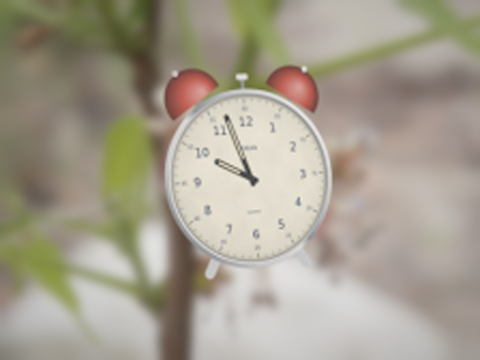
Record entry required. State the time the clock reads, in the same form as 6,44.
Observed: 9,57
